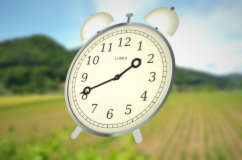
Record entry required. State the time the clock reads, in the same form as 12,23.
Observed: 1,41
